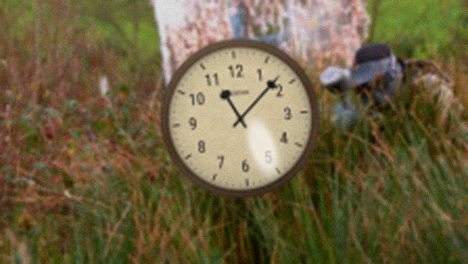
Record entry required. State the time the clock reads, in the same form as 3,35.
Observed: 11,08
